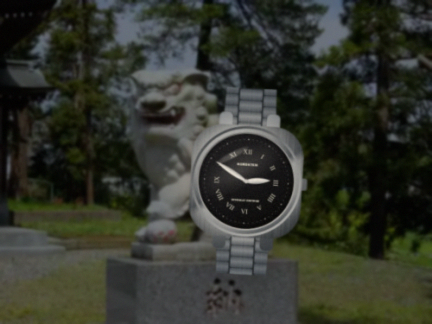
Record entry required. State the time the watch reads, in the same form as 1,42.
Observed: 2,50
